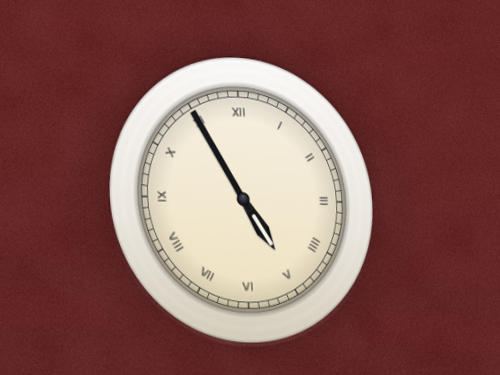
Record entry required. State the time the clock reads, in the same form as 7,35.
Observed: 4,55
